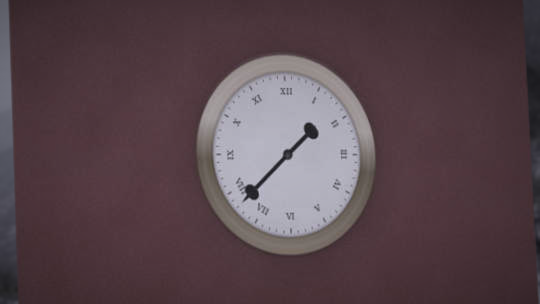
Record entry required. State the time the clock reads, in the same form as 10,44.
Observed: 1,38
